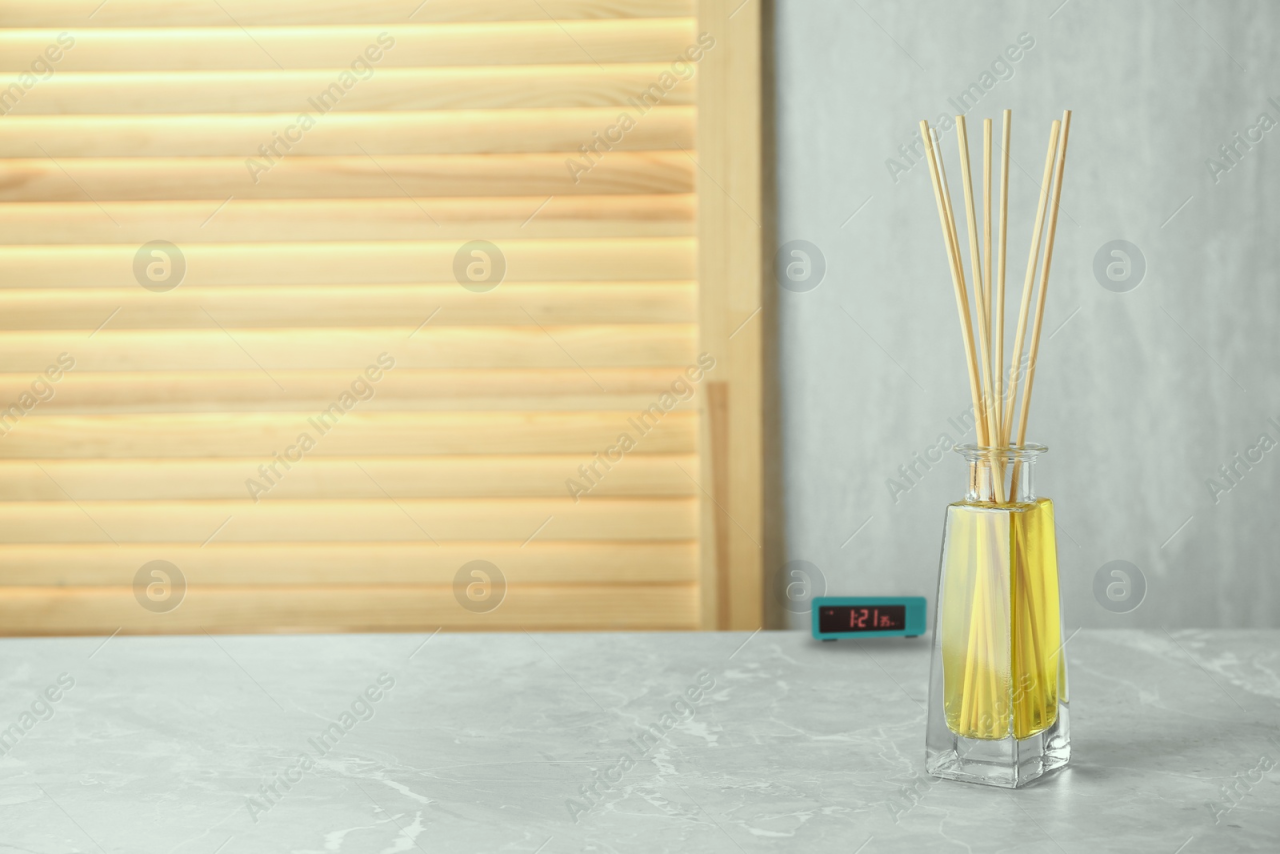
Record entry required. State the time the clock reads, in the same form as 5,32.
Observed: 1,21
